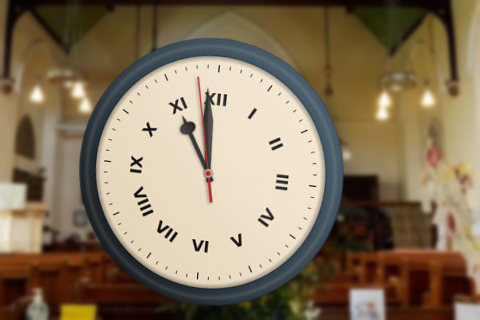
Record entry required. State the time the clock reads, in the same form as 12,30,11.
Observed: 10,58,58
